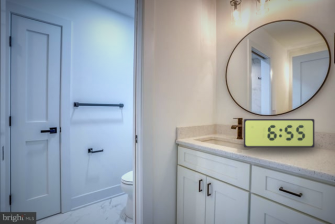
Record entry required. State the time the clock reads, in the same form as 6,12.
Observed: 6,55
